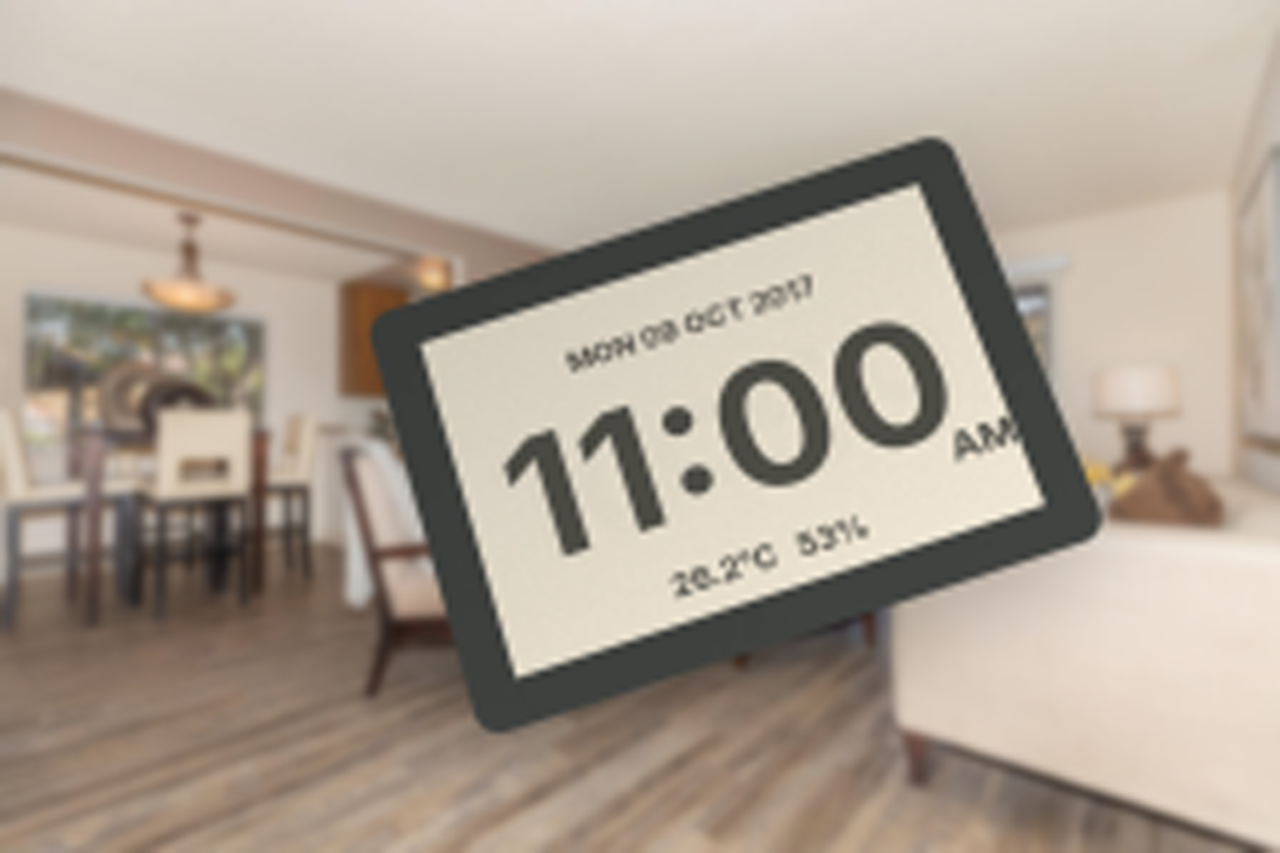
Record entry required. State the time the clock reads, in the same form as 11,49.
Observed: 11,00
